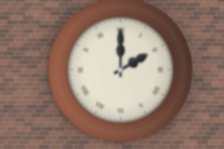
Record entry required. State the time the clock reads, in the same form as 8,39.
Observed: 2,00
